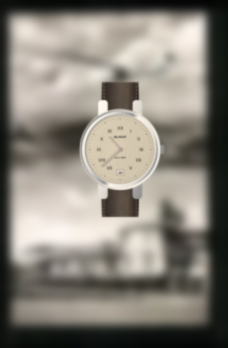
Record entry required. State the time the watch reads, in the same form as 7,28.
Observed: 10,38
